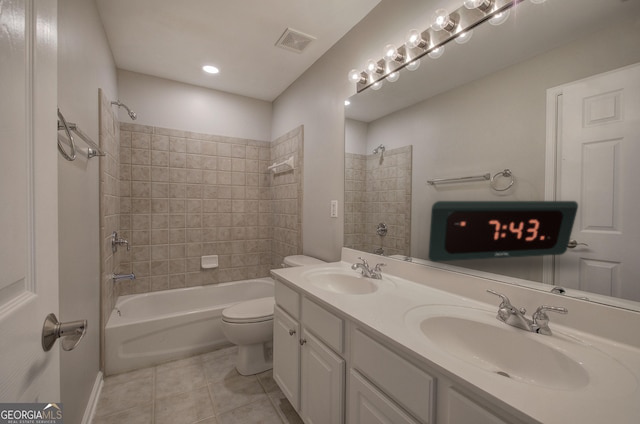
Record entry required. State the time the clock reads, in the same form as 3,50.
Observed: 7,43
